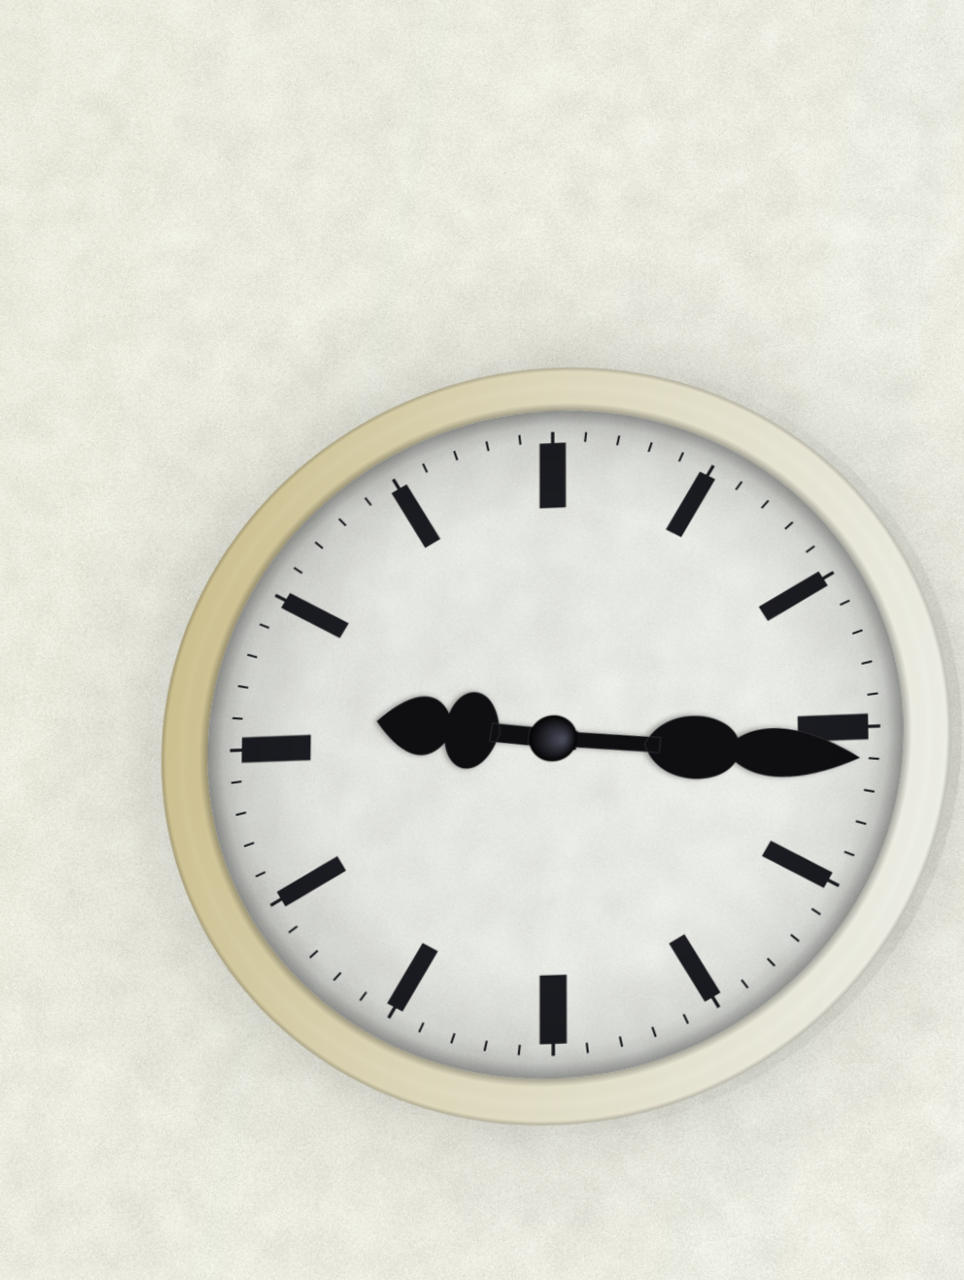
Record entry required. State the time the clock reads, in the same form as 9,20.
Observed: 9,16
